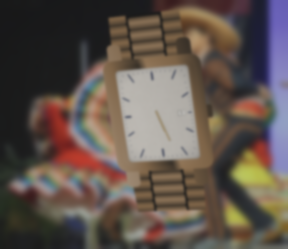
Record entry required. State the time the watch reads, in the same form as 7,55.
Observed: 5,27
